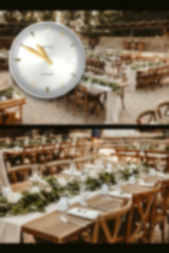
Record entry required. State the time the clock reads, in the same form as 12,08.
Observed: 10,50
